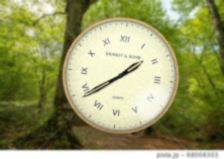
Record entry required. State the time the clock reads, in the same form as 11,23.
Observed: 1,39
